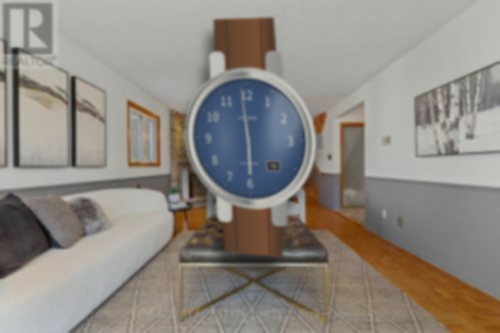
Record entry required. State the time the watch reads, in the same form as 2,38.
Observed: 5,59
